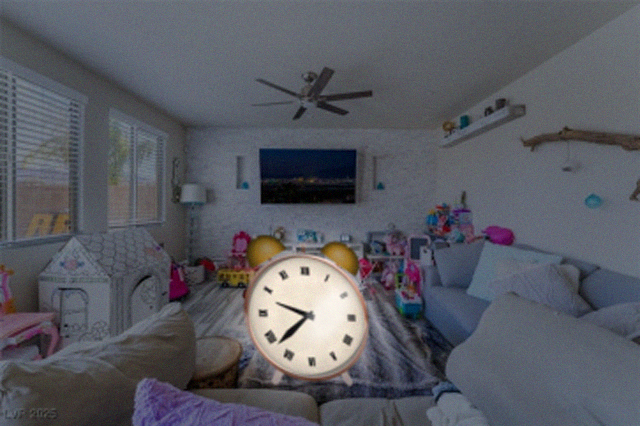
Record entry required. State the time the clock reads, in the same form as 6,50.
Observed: 9,38
